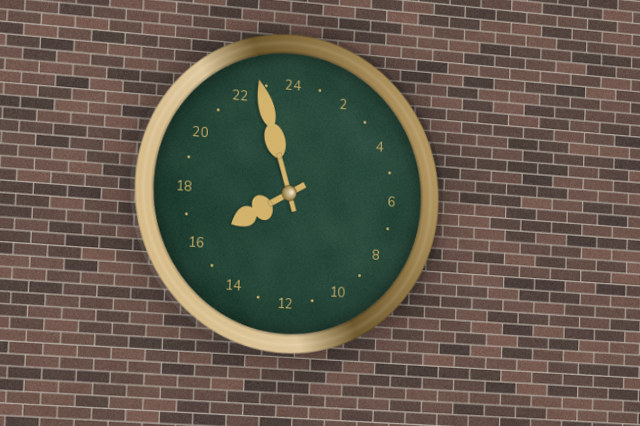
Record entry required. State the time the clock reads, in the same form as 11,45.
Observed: 15,57
